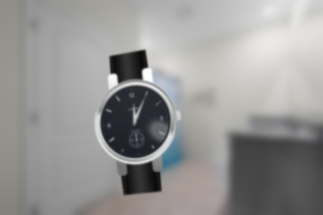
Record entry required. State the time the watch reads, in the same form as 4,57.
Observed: 12,05
